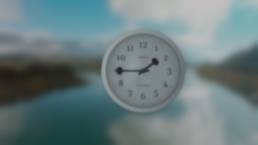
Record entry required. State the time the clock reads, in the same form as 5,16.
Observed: 1,45
